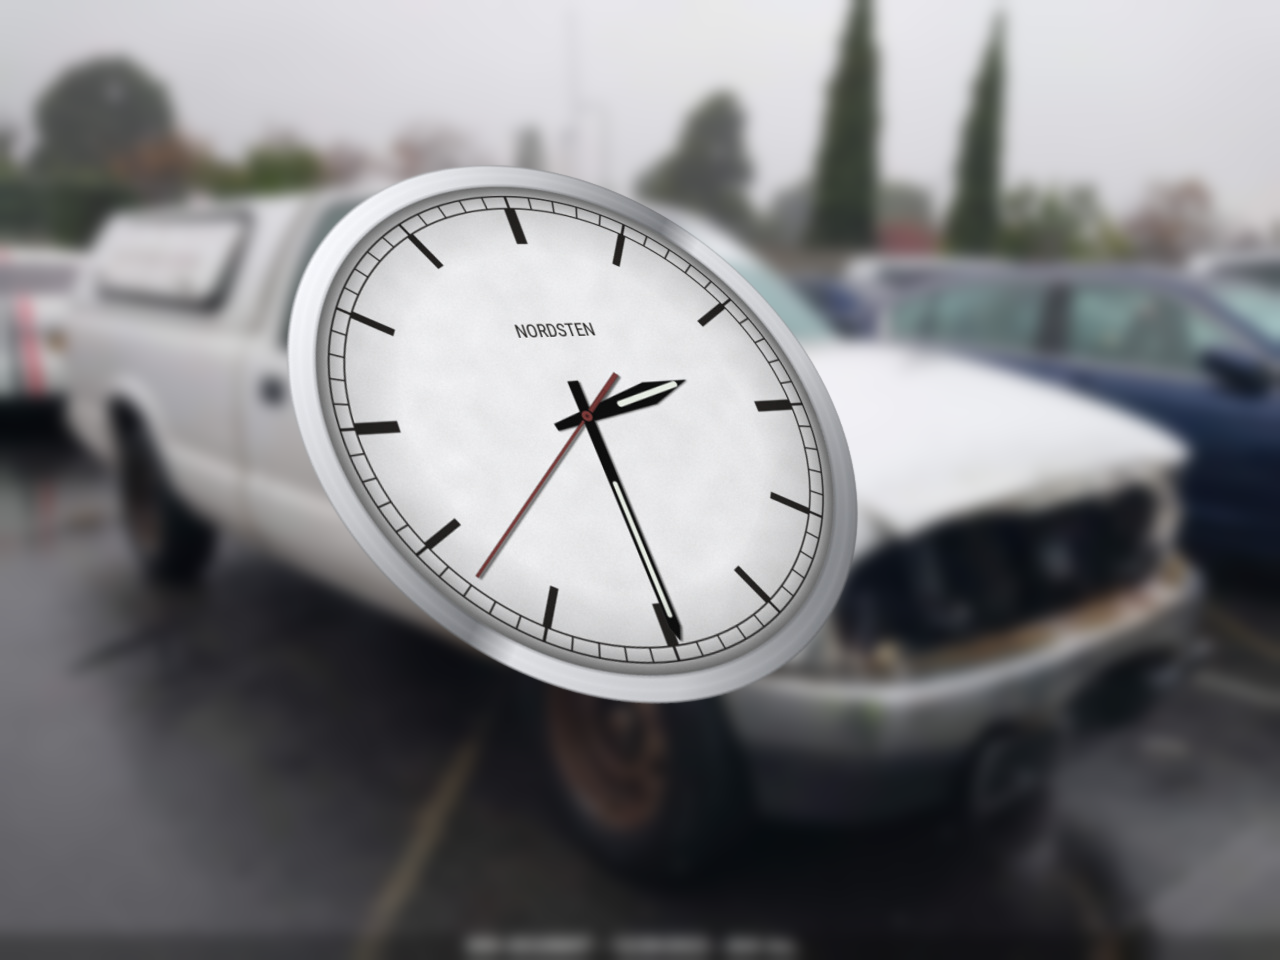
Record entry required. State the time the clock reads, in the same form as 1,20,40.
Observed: 2,29,38
